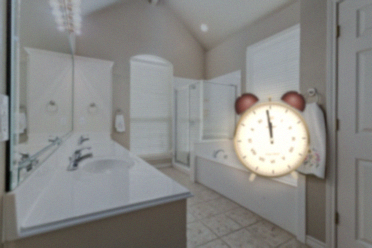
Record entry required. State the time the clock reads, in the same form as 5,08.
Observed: 11,59
